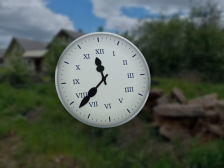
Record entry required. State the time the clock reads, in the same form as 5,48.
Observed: 11,38
